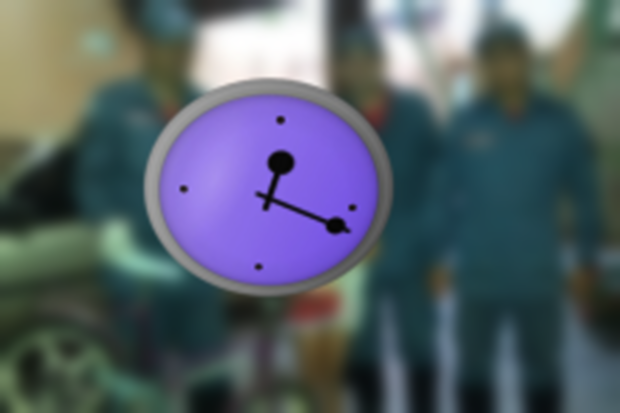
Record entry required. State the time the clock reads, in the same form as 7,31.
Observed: 12,18
